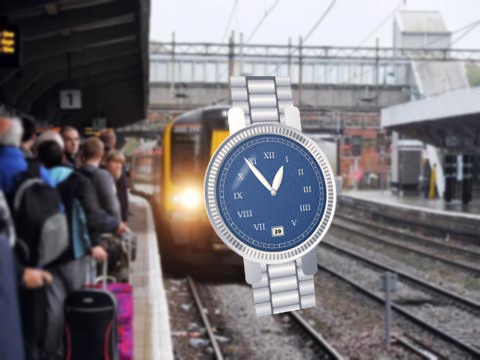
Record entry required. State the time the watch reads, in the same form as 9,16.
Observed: 12,54
